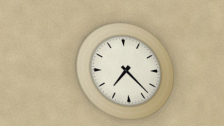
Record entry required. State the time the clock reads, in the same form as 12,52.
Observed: 7,23
